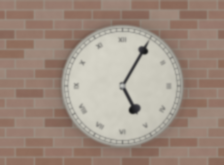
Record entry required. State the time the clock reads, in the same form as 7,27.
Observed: 5,05
